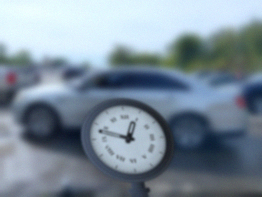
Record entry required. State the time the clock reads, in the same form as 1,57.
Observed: 12,48
